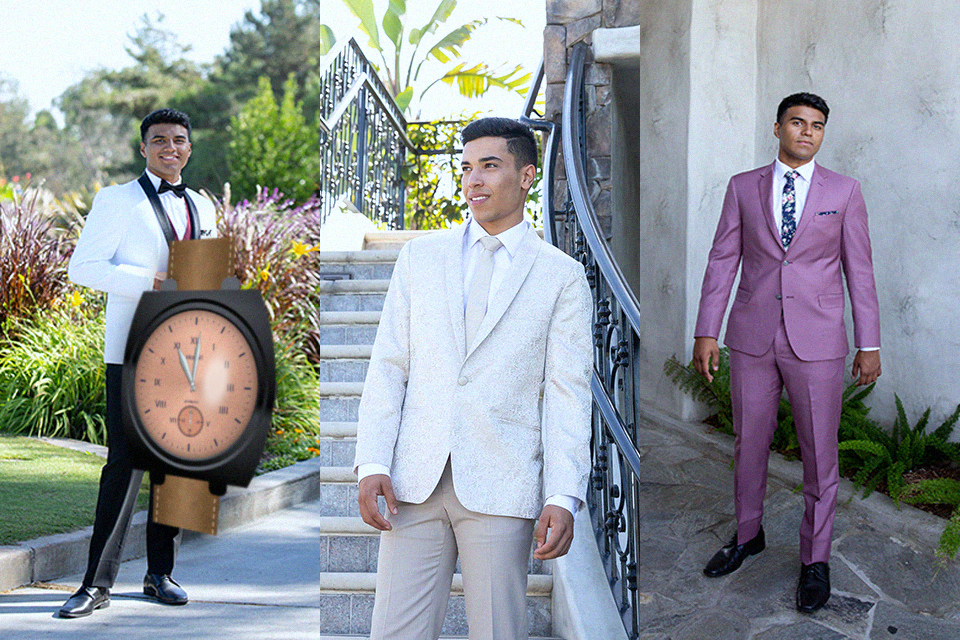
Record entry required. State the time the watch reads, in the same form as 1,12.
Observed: 11,01
